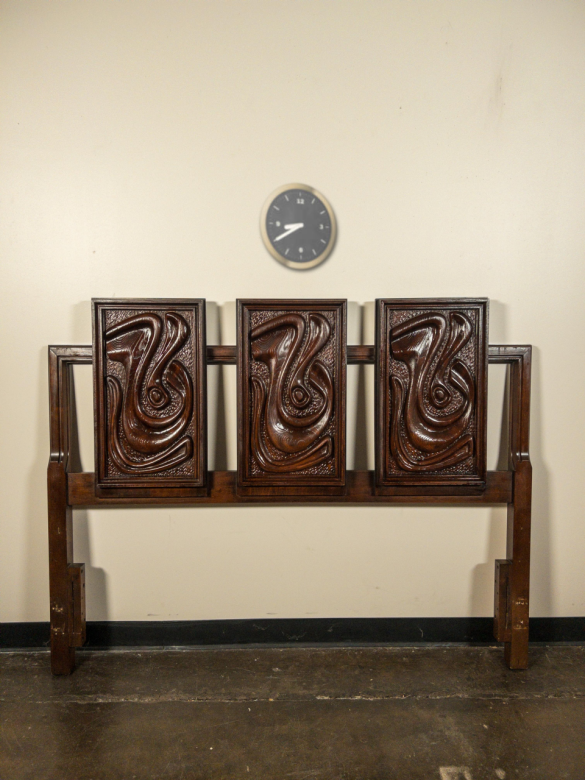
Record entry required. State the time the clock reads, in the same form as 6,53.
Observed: 8,40
